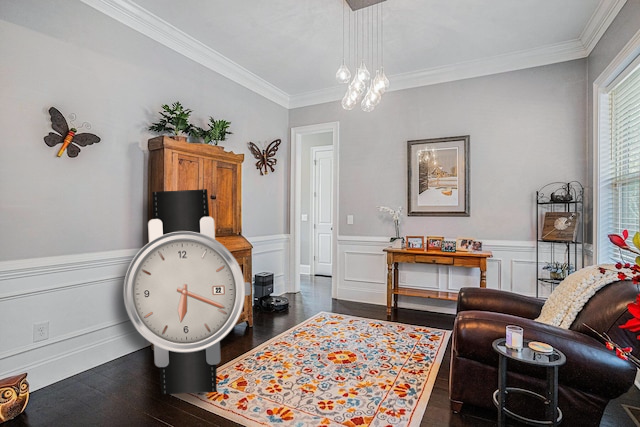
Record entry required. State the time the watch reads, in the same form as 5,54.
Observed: 6,19
